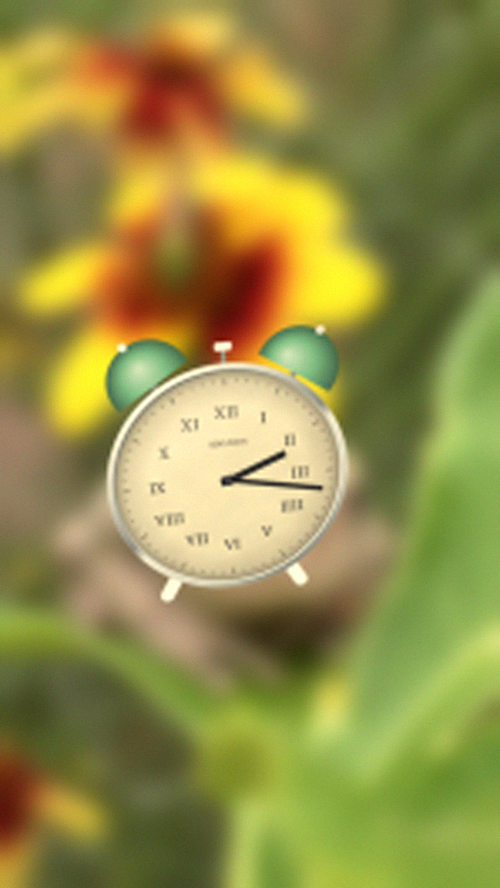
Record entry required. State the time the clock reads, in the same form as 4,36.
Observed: 2,17
